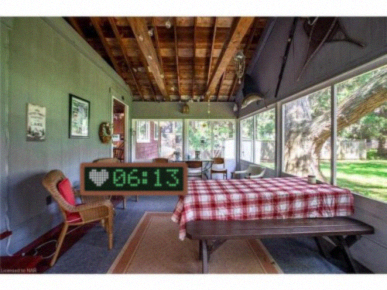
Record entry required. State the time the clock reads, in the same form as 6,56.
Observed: 6,13
